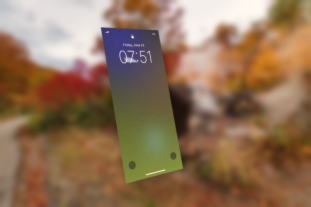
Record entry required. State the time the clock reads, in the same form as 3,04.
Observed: 7,51
